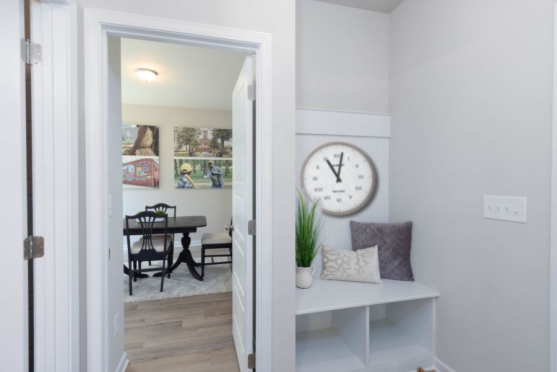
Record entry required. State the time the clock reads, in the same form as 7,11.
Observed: 11,02
